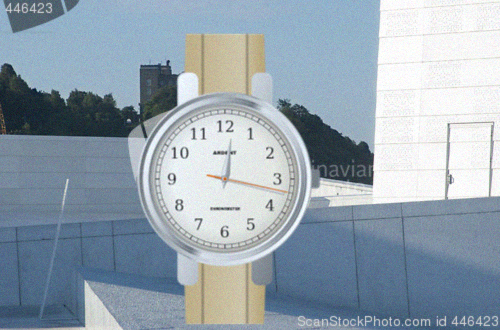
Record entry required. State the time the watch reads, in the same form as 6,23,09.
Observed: 12,17,17
